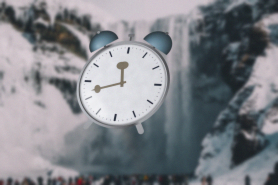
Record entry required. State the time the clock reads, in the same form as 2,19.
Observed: 11,42
